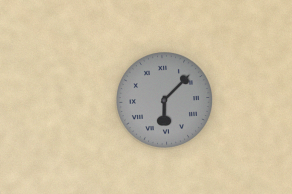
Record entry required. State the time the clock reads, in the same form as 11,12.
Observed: 6,08
